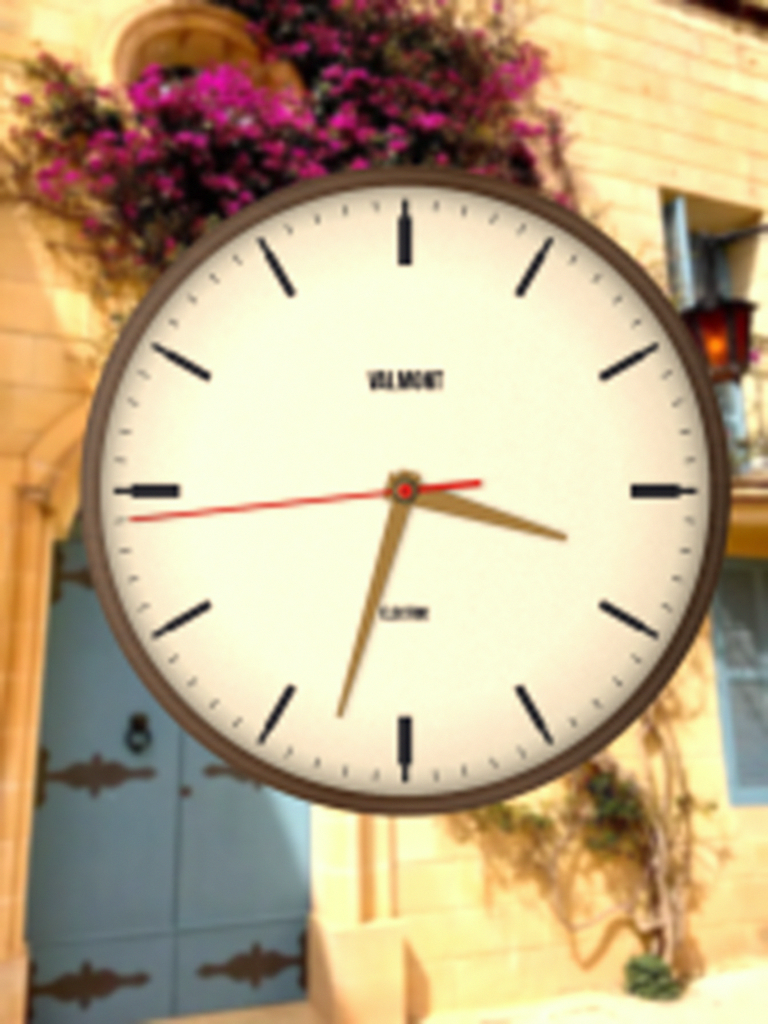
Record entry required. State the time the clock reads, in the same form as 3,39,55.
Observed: 3,32,44
